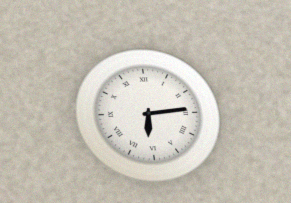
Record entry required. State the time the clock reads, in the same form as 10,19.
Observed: 6,14
